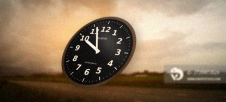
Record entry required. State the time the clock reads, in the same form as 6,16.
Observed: 9,56
